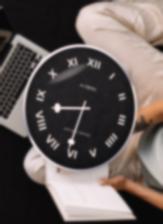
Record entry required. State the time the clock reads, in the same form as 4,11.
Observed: 8,31
